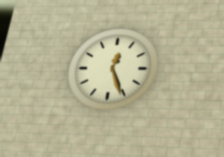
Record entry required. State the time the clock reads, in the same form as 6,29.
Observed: 12,26
